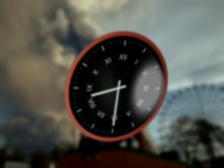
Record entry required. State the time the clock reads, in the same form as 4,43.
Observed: 8,30
